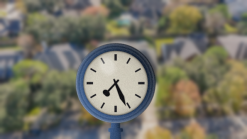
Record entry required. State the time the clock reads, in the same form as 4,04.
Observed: 7,26
